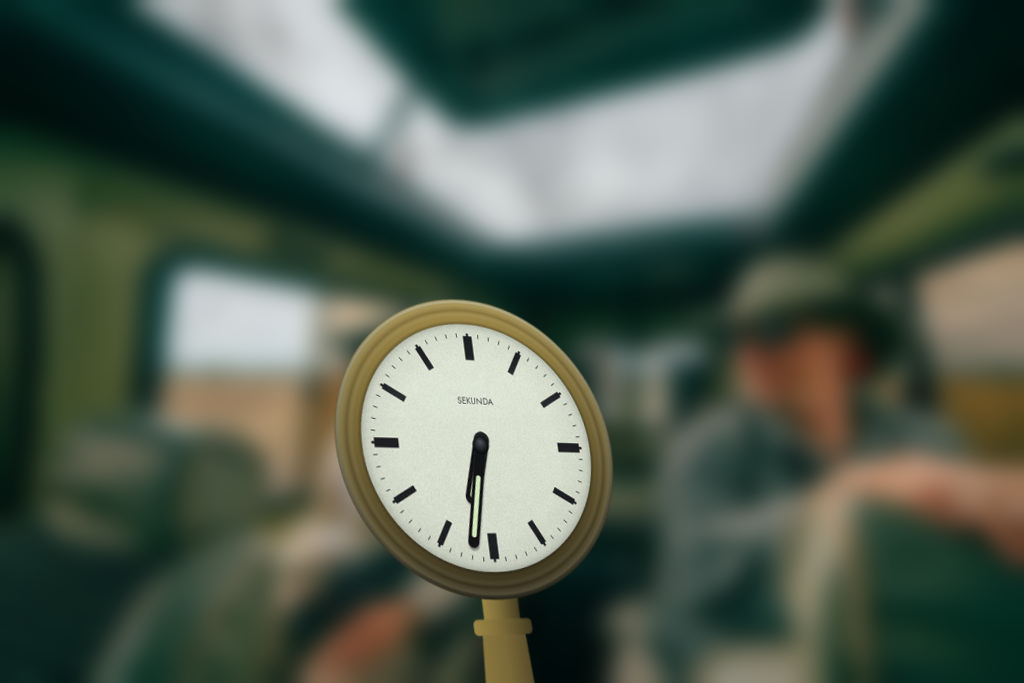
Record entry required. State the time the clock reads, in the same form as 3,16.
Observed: 6,32
